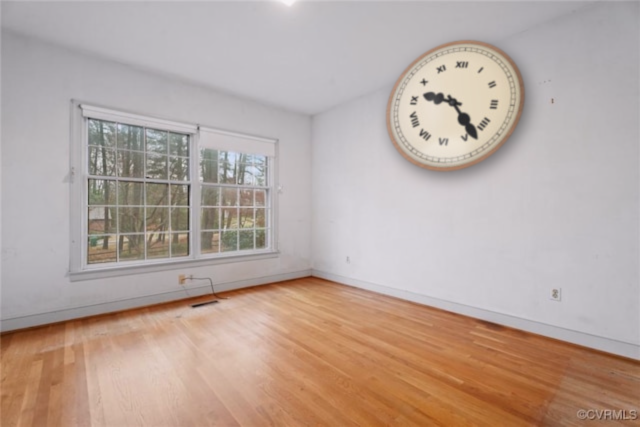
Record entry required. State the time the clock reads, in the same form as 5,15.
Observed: 9,23
